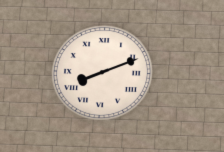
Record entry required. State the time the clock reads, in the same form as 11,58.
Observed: 8,11
